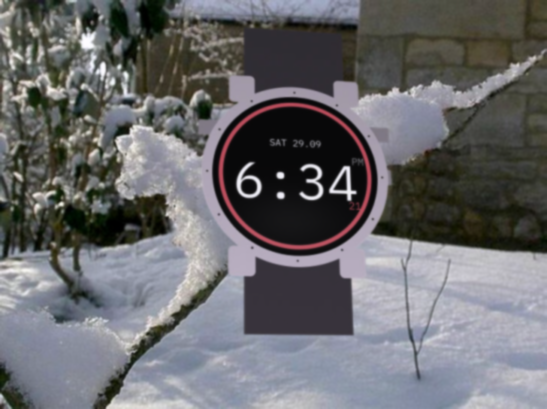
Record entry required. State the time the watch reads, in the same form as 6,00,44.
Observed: 6,34,21
